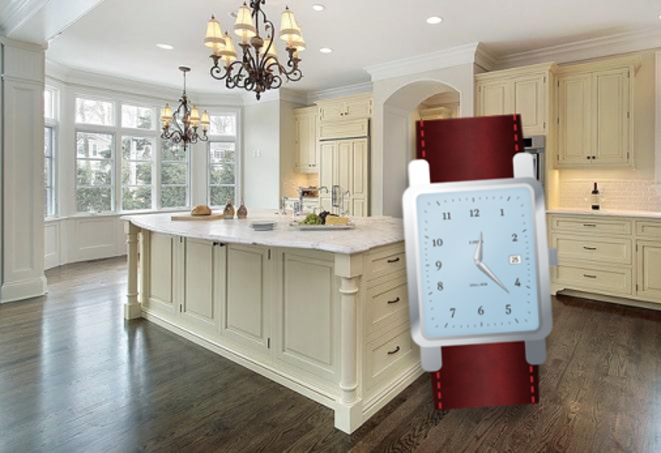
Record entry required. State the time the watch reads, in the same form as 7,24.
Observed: 12,23
